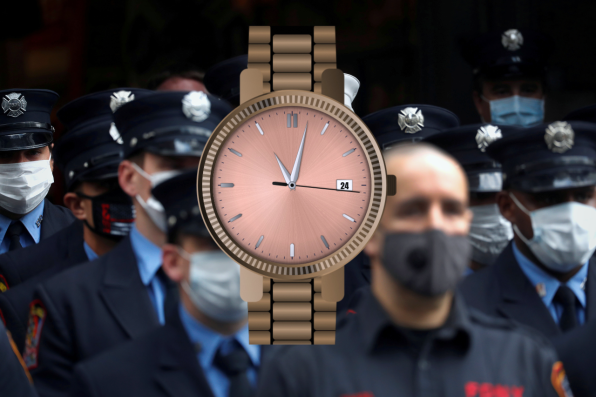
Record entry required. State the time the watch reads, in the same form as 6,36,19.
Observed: 11,02,16
